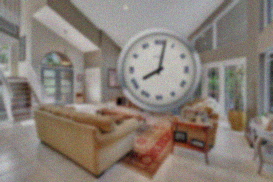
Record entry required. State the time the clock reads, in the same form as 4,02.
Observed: 8,02
